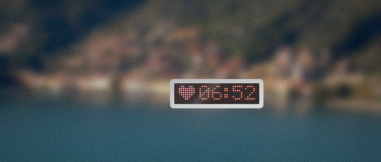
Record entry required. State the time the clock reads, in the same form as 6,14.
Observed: 6,52
